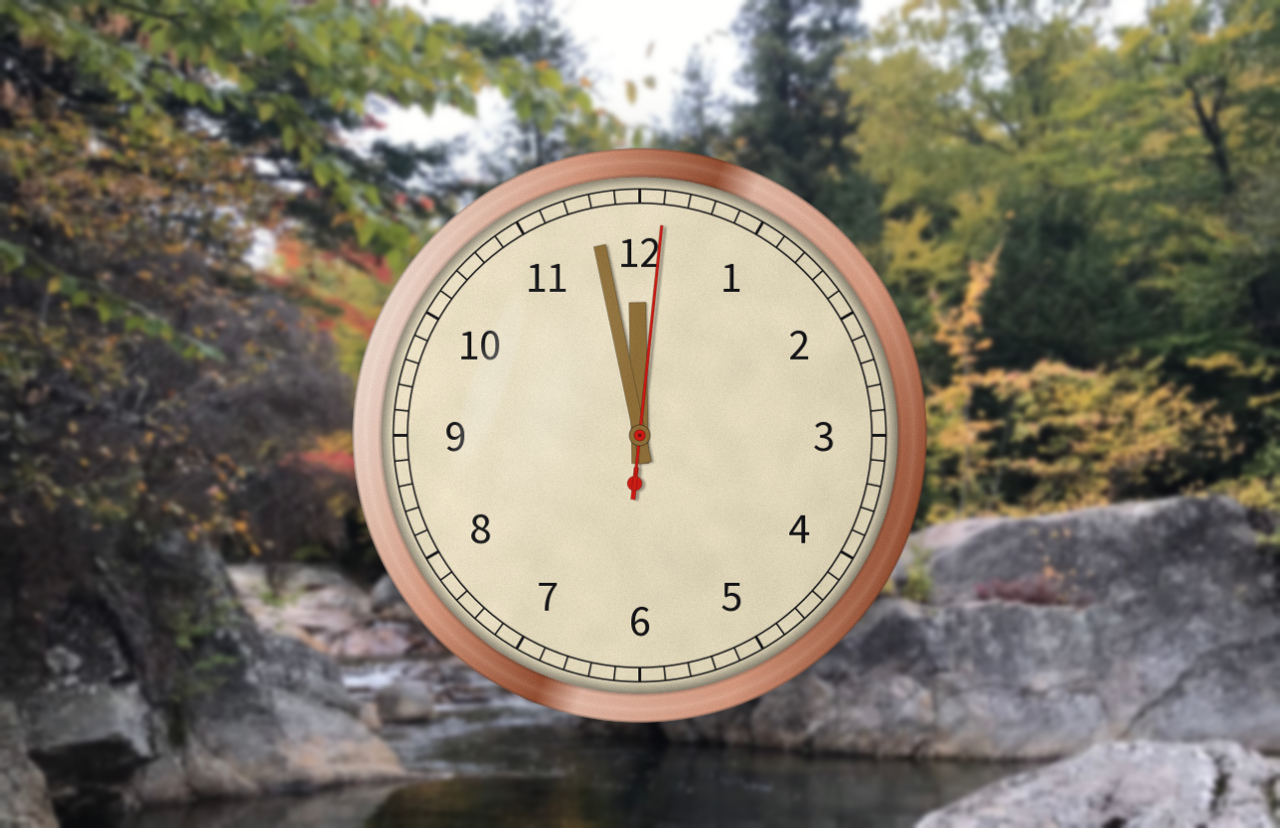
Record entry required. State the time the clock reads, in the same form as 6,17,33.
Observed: 11,58,01
